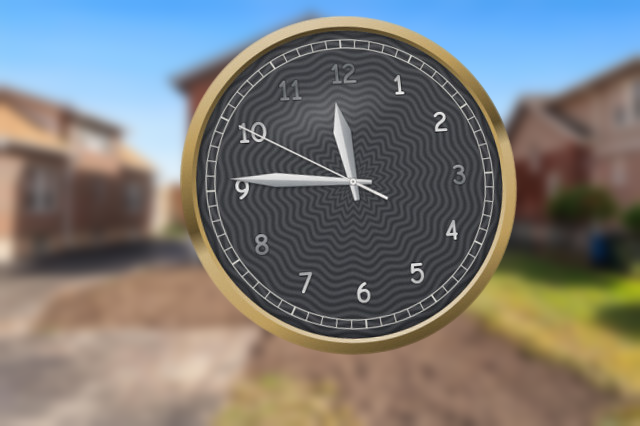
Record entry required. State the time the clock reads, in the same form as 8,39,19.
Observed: 11,45,50
